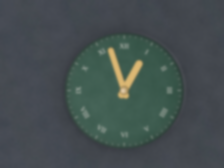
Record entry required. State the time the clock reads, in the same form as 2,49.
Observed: 12,57
